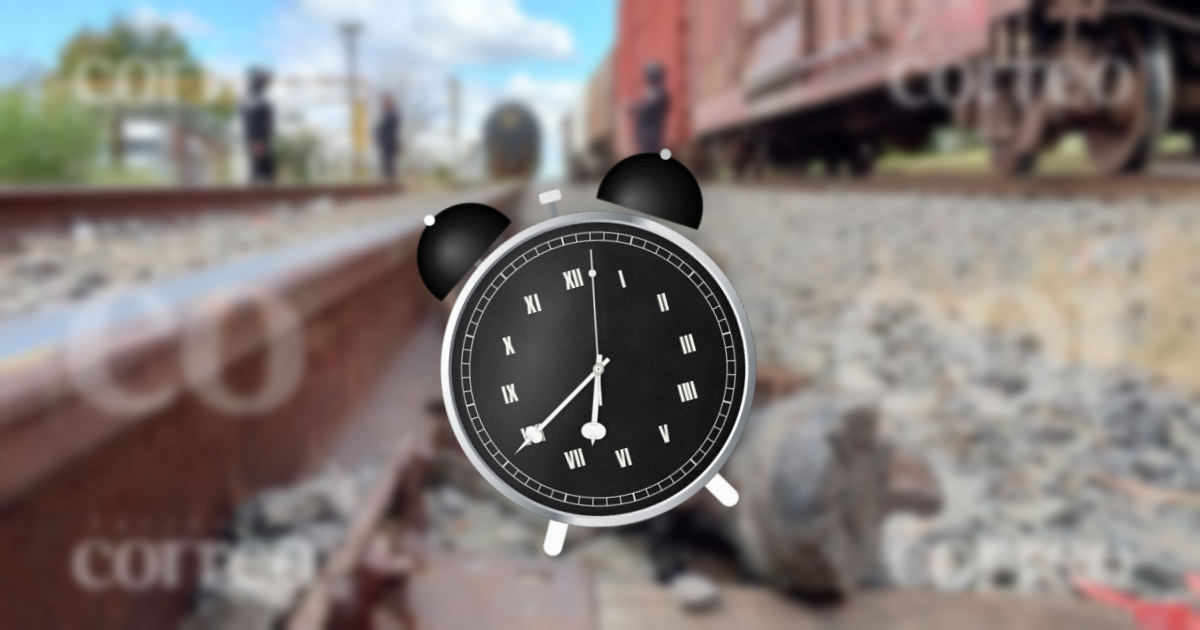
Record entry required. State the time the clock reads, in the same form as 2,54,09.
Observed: 6,40,02
